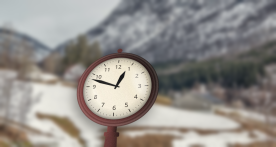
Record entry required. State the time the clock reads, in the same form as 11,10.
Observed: 12,48
